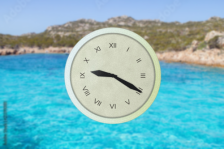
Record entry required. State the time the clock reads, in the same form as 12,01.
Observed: 9,20
